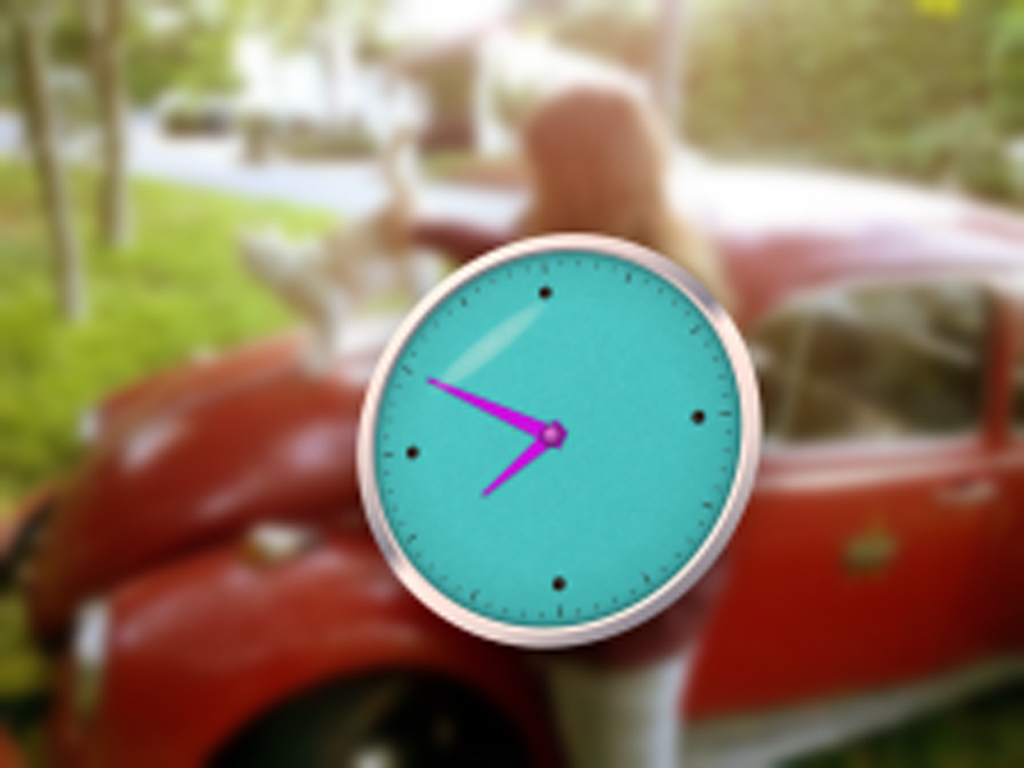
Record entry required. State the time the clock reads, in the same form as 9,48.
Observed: 7,50
